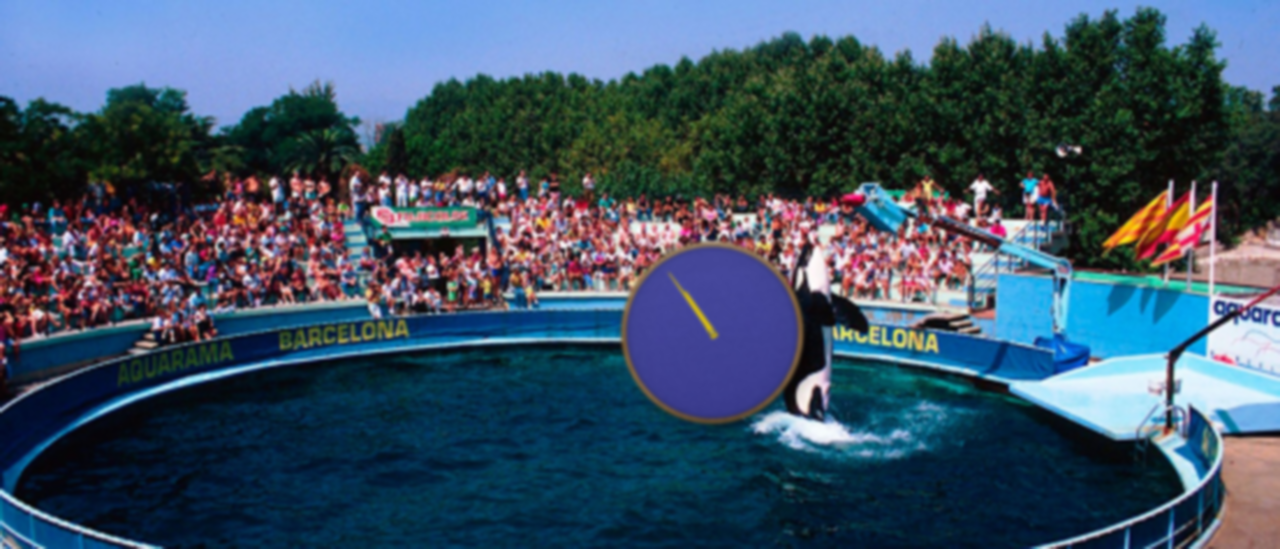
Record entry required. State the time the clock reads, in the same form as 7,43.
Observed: 10,54
